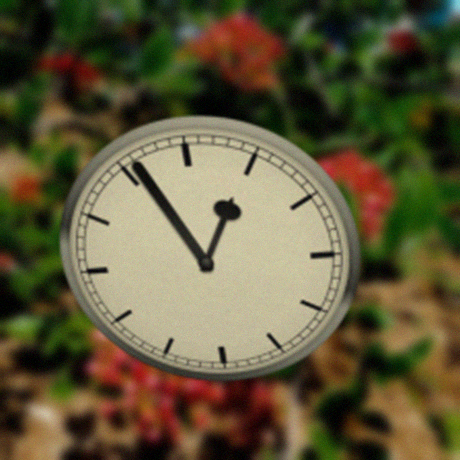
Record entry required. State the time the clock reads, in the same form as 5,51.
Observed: 12,56
